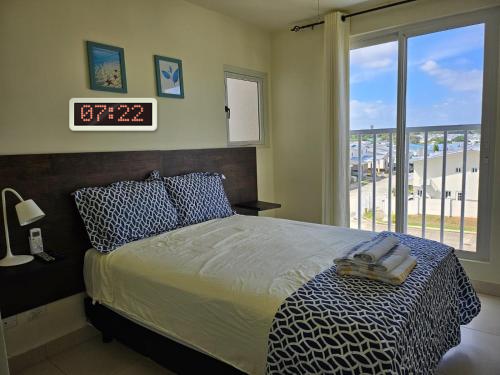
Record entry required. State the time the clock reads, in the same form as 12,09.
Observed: 7,22
